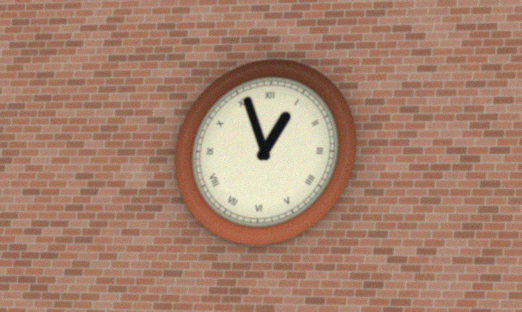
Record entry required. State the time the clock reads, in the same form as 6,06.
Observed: 12,56
